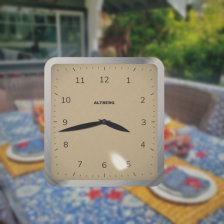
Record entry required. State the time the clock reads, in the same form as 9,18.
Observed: 3,43
